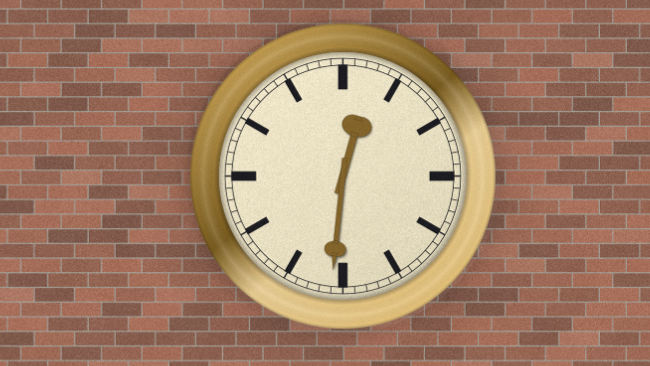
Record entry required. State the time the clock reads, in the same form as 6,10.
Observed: 12,31
